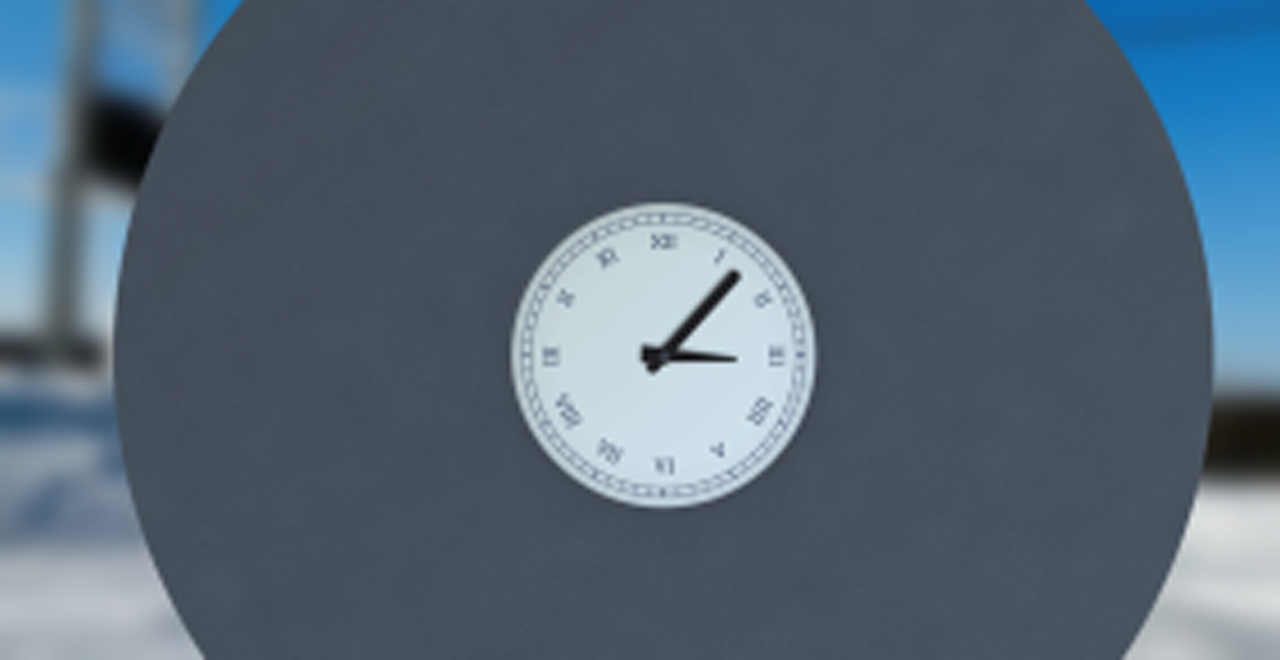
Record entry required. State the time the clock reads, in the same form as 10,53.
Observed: 3,07
